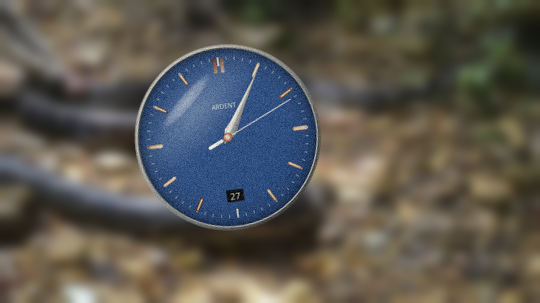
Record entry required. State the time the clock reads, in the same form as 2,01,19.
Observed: 1,05,11
